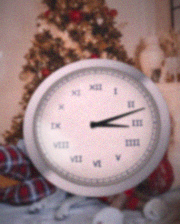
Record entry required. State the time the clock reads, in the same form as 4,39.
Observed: 3,12
